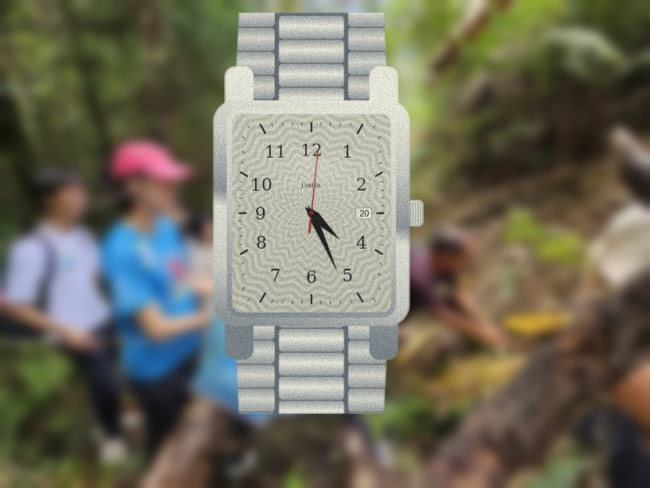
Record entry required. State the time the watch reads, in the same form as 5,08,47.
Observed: 4,26,01
